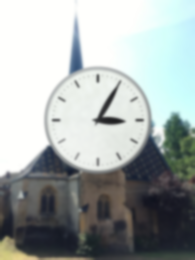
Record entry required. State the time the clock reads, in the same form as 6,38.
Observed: 3,05
